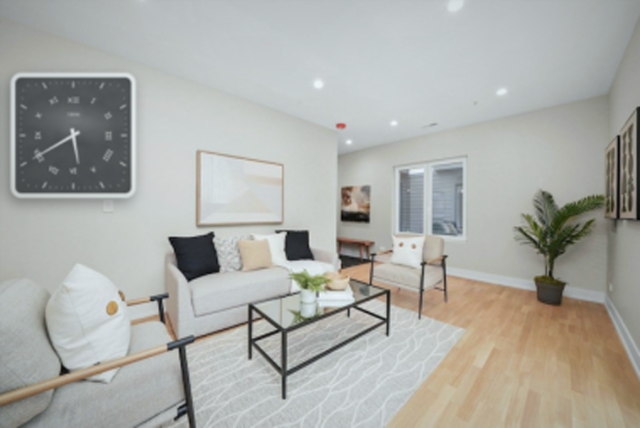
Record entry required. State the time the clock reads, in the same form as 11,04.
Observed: 5,40
